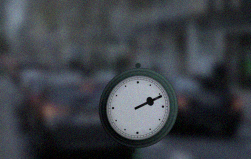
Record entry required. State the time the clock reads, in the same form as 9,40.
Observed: 2,11
